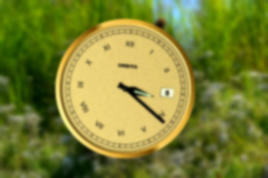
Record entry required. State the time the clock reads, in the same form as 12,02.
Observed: 3,21
